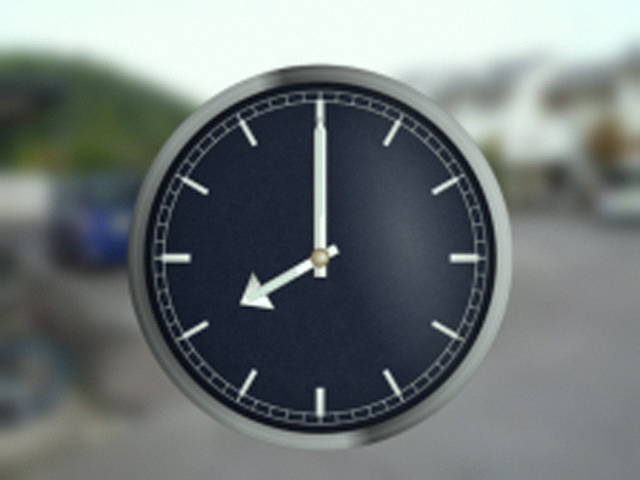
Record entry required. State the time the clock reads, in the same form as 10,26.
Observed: 8,00
